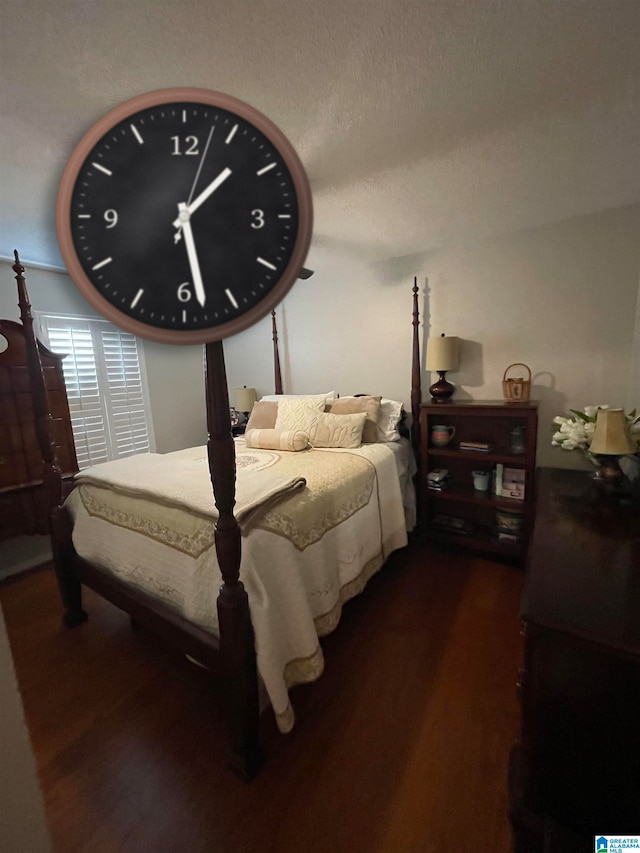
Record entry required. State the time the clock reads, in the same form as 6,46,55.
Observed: 1,28,03
